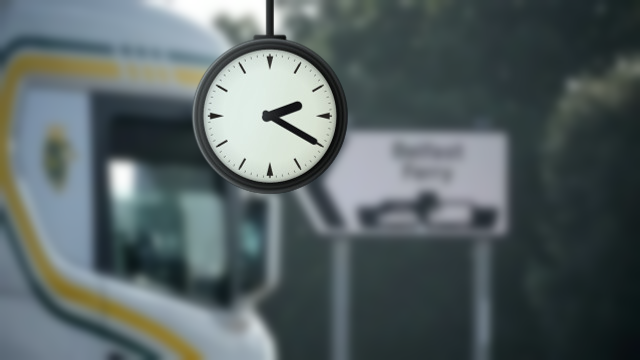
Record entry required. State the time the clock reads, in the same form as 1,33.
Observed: 2,20
